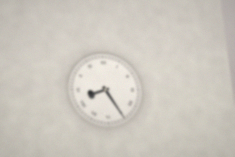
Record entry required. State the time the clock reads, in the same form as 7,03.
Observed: 8,25
